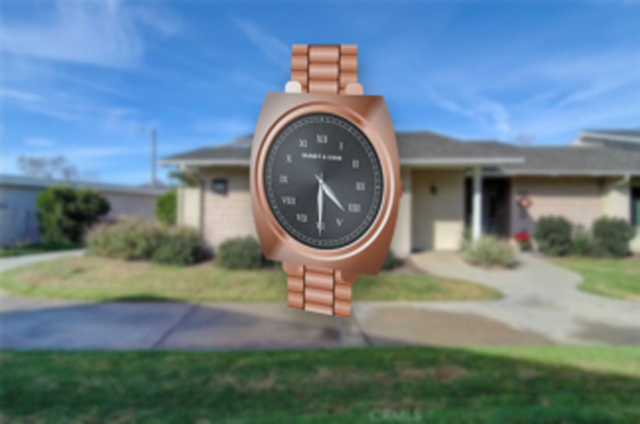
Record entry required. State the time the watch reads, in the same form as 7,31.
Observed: 4,30
